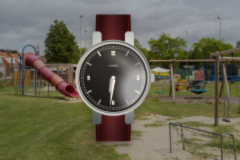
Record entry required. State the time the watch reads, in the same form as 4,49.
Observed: 6,31
